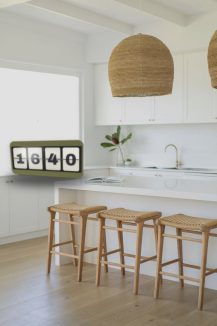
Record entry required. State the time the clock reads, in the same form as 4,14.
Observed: 16,40
